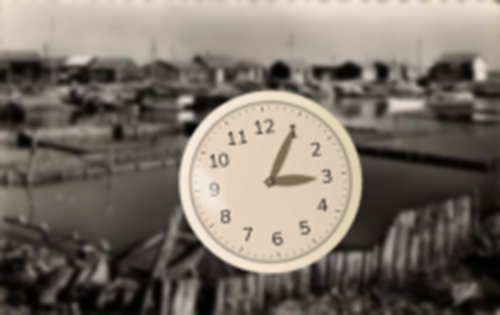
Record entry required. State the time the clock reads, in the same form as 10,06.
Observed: 3,05
